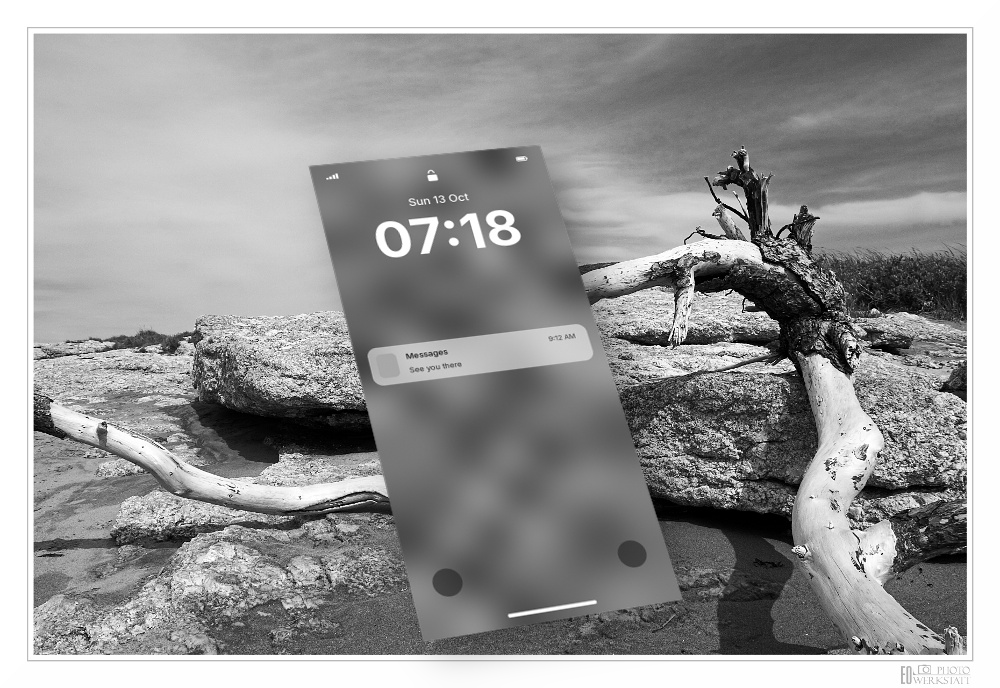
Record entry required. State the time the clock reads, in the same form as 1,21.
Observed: 7,18
